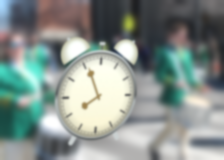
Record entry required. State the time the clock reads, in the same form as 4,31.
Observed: 7,56
